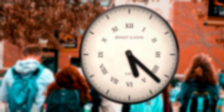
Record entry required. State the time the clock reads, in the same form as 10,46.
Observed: 5,22
